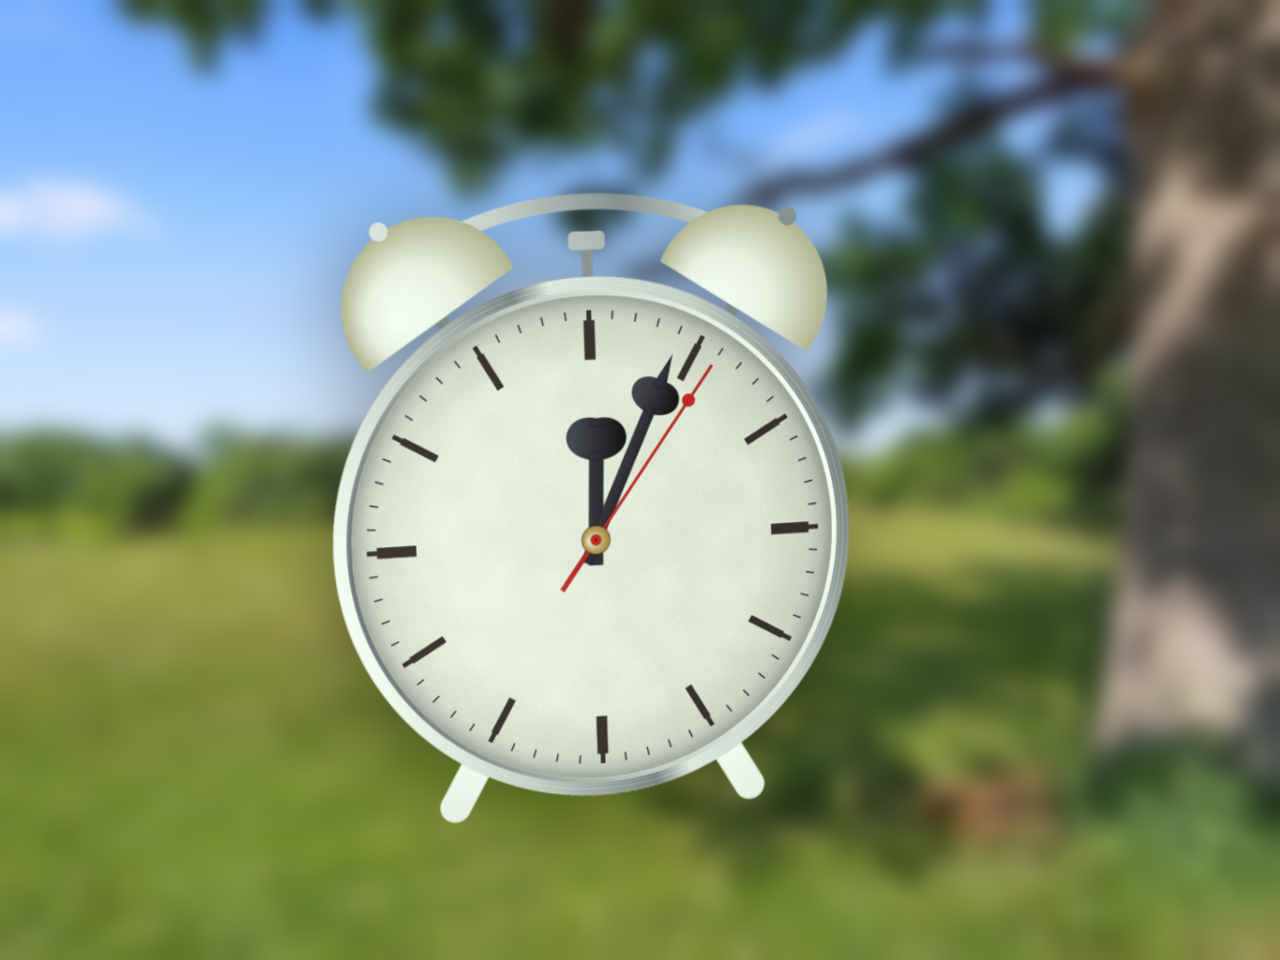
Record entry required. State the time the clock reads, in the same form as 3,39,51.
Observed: 12,04,06
